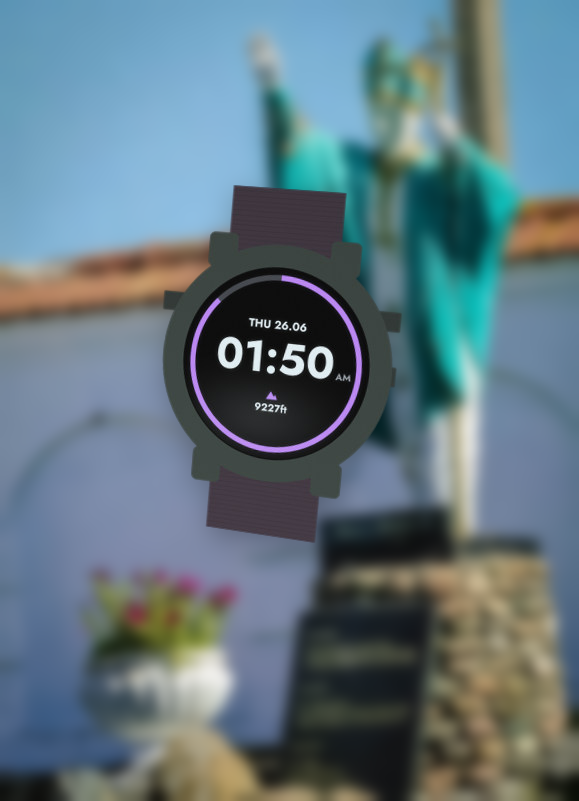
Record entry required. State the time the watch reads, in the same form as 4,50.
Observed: 1,50
